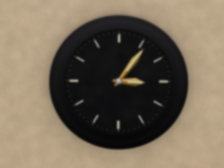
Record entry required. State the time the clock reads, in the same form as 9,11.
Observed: 3,06
